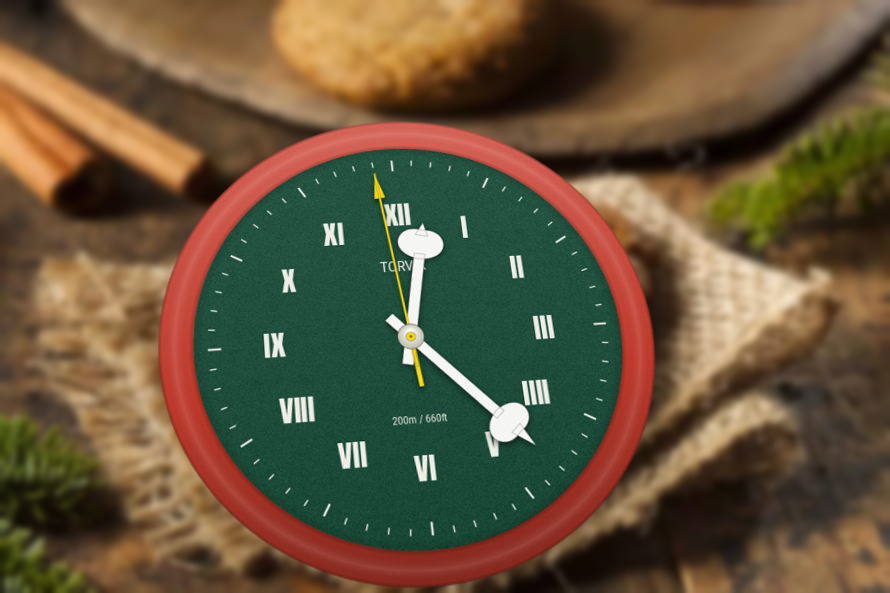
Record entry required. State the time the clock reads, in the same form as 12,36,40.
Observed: 12,22,59
